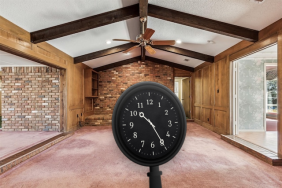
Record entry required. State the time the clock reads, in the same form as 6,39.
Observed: 10,25
